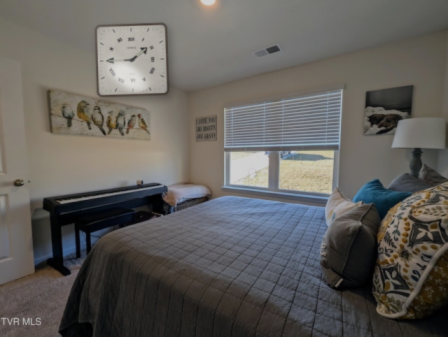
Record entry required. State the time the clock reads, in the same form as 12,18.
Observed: 1,45
